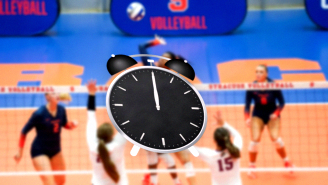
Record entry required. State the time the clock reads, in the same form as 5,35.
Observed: 12,00
